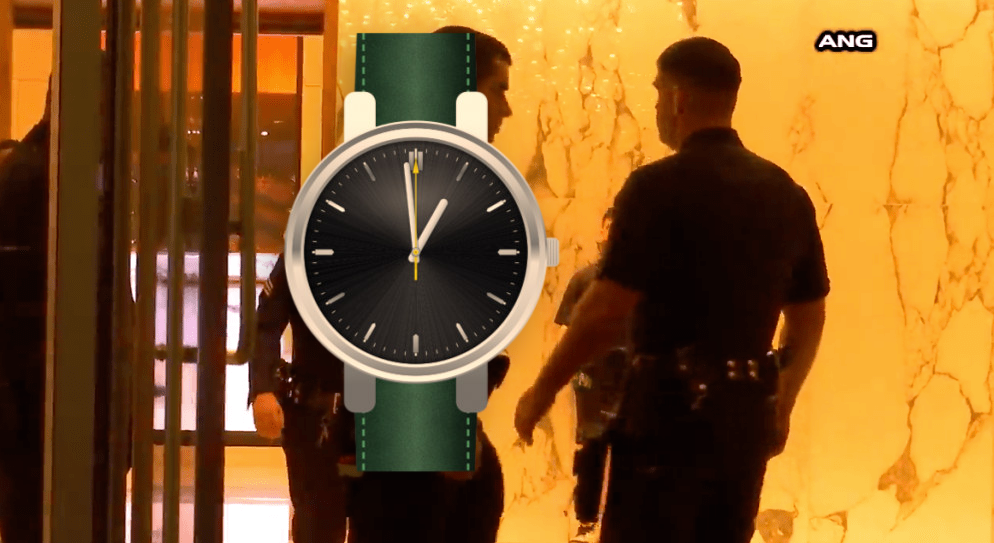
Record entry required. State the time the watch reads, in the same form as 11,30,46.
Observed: 12,59,00
